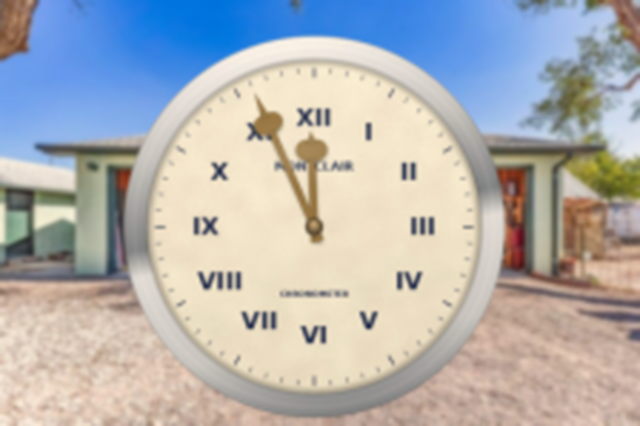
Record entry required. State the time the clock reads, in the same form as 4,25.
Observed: 11,56
